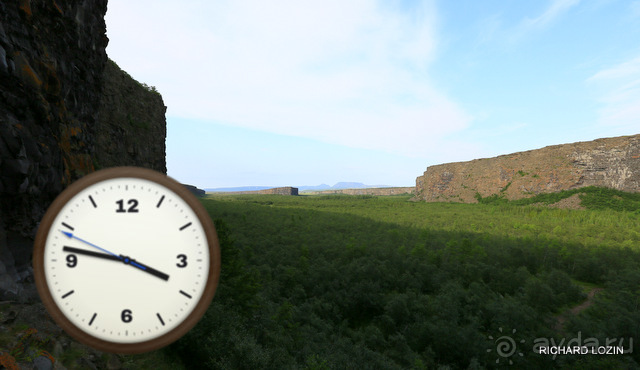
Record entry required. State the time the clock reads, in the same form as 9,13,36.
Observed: 3,46,49
